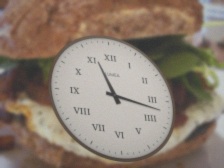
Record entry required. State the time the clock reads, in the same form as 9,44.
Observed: 11,17
